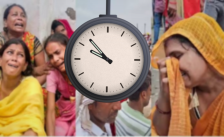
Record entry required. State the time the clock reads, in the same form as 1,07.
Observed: 9,53
